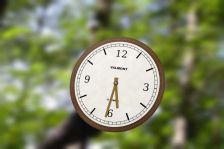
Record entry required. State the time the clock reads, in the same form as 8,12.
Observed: 5,31
